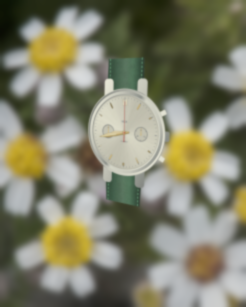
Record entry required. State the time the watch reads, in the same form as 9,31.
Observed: 8,43
